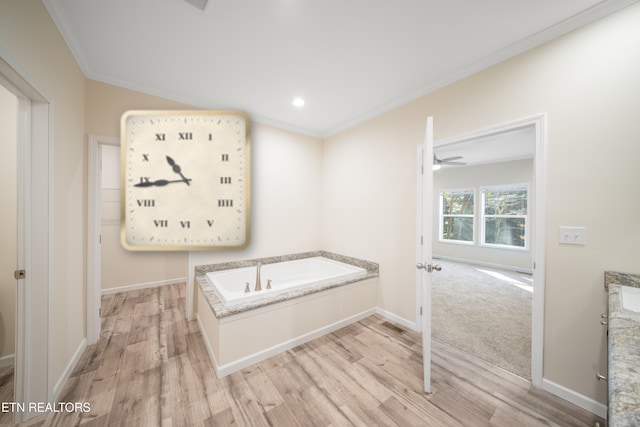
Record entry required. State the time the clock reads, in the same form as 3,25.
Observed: 10,44
